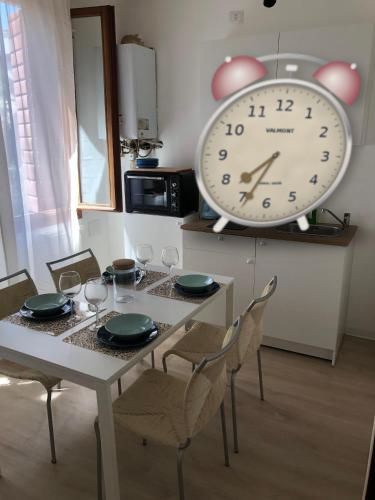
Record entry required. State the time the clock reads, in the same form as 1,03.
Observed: 7,34
